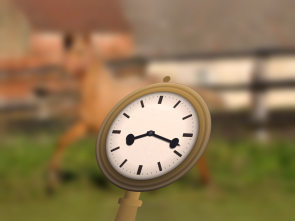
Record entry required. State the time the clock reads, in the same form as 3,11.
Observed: 8,18
